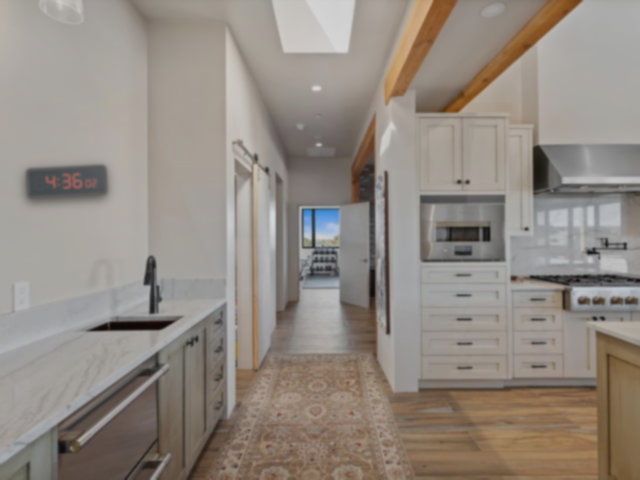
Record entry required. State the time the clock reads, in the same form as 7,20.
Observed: 4,36
